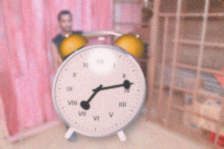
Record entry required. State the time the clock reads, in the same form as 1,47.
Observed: 7,13
